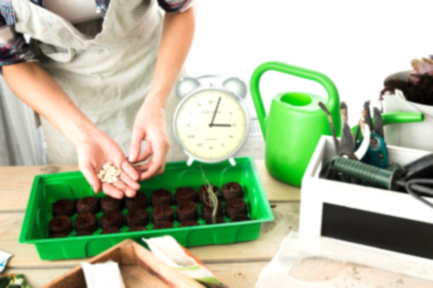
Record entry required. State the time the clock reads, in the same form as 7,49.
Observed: 3,03
